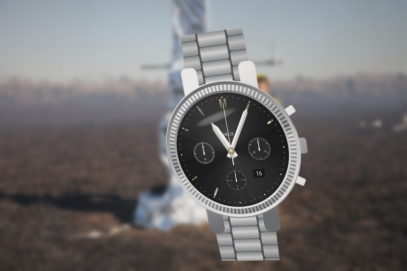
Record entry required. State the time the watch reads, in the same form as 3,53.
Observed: 11,05
